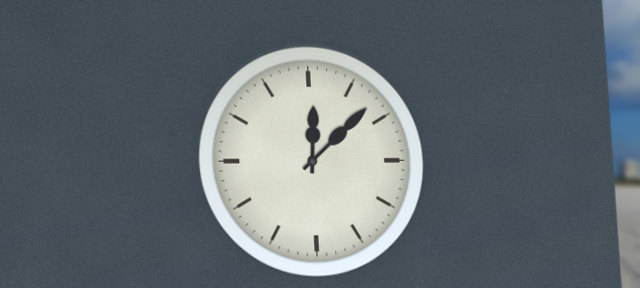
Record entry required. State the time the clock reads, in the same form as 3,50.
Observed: 12,08
